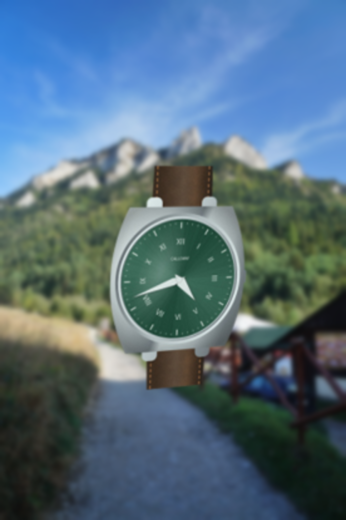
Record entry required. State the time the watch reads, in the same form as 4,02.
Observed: 4,42
